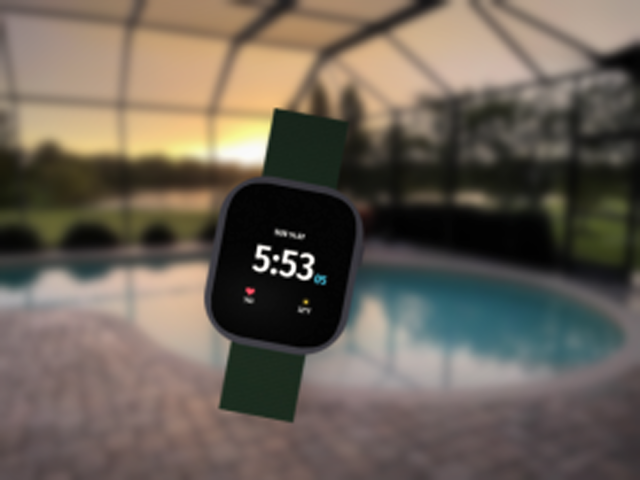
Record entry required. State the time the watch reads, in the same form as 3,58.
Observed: 5,53
